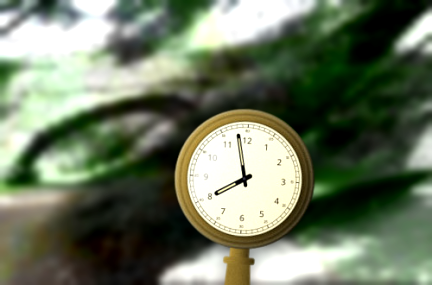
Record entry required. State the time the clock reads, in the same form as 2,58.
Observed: 7,58
